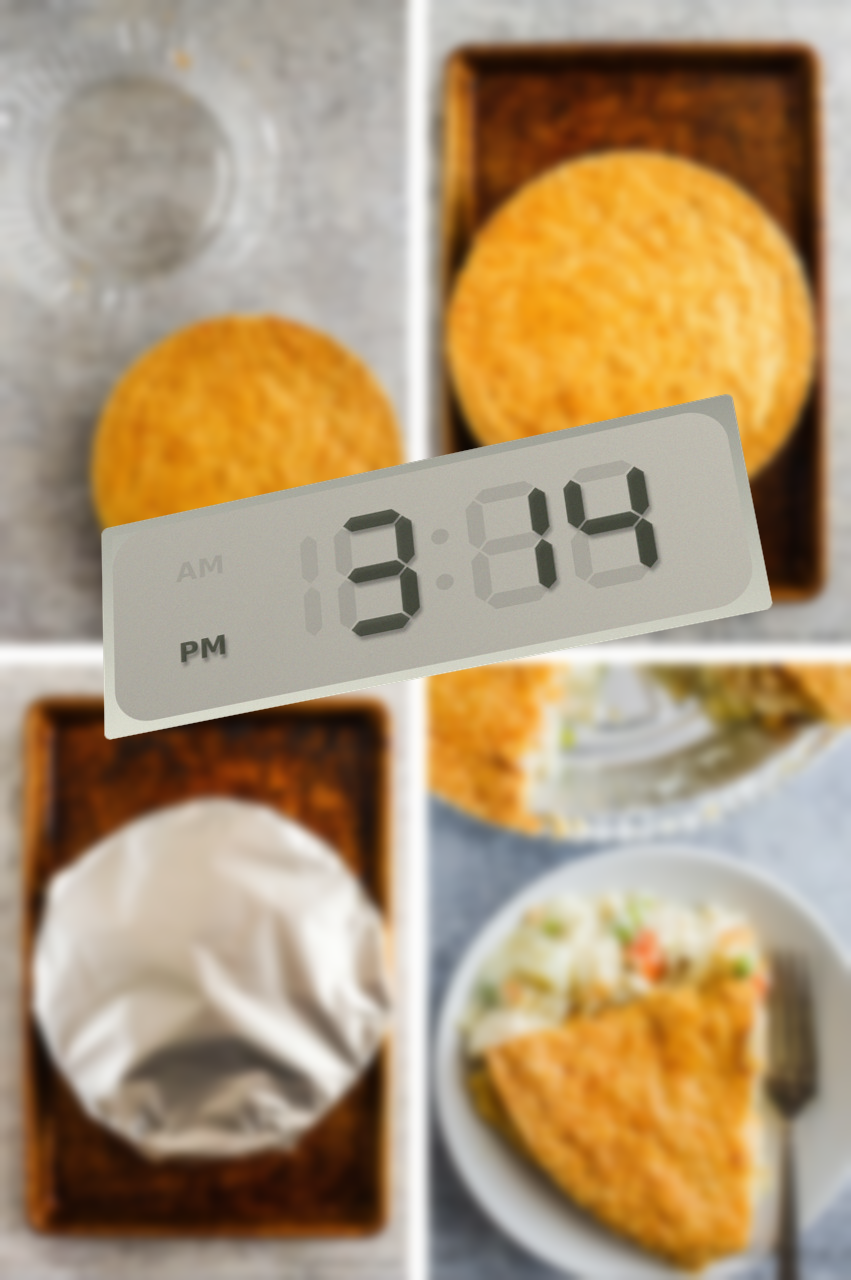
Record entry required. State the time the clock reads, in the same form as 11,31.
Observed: 3,14
